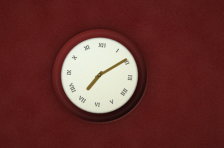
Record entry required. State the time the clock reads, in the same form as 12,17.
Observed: 7,09
